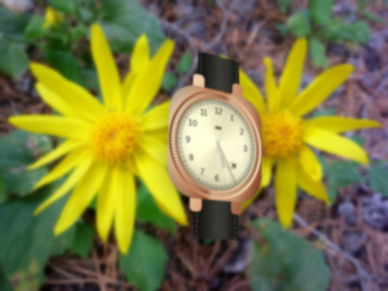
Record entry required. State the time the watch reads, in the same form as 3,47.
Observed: 5,25
